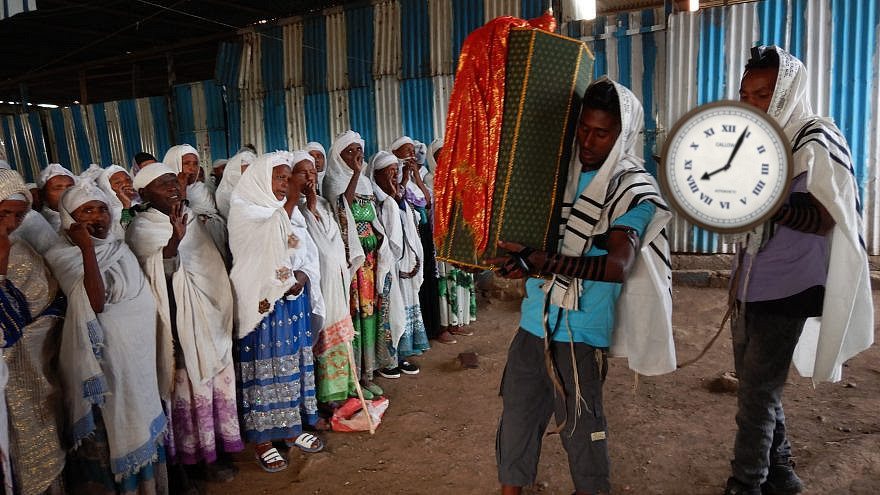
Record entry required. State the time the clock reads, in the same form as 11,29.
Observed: 8,04
